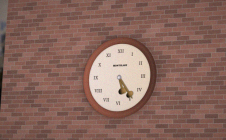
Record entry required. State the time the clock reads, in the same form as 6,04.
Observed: 5,24
